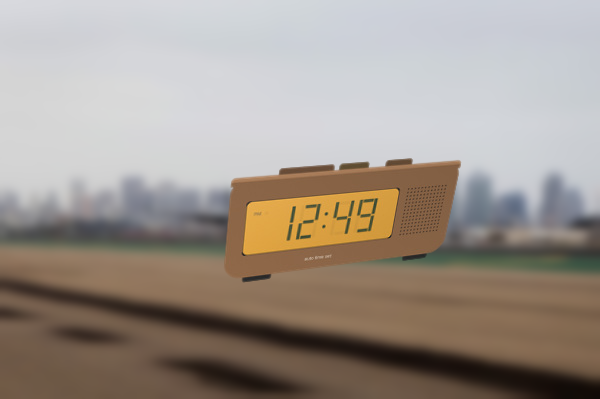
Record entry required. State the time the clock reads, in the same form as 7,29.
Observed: 12,49
